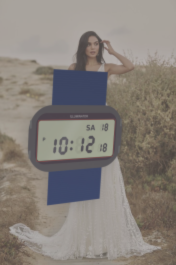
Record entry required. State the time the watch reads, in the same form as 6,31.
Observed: 10,12
